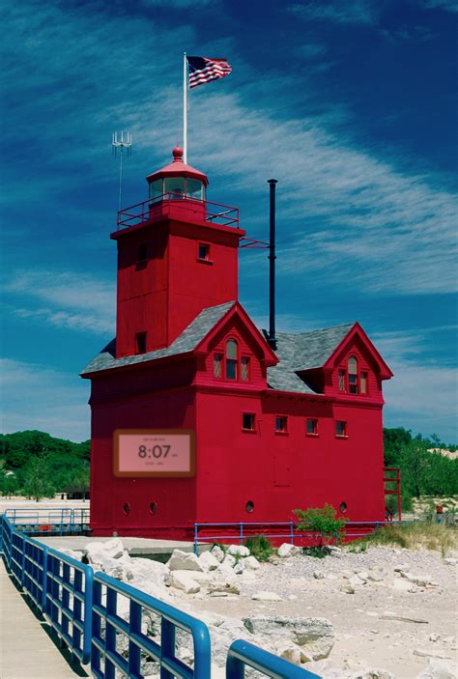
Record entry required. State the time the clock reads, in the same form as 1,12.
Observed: 8,07
